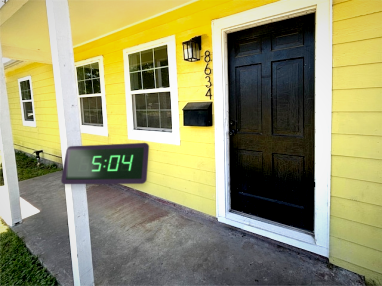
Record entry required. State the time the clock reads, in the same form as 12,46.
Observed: 5,04
